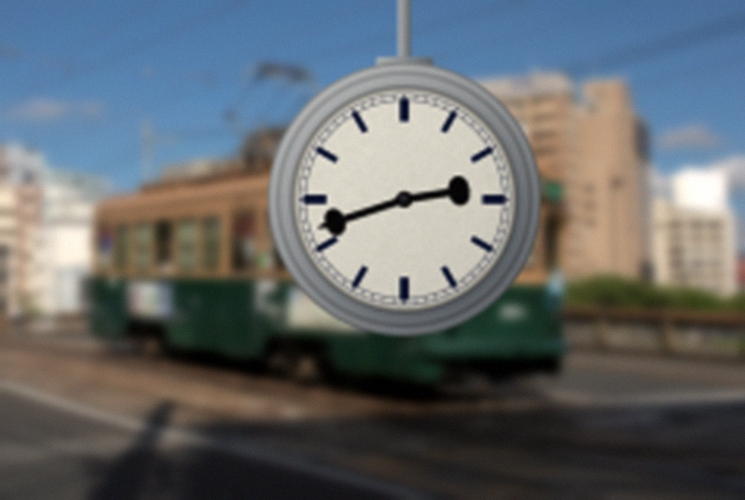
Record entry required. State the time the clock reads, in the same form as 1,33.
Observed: 2,42
